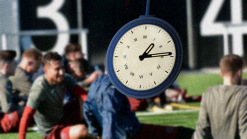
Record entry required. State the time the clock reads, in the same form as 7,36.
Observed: 1,14
